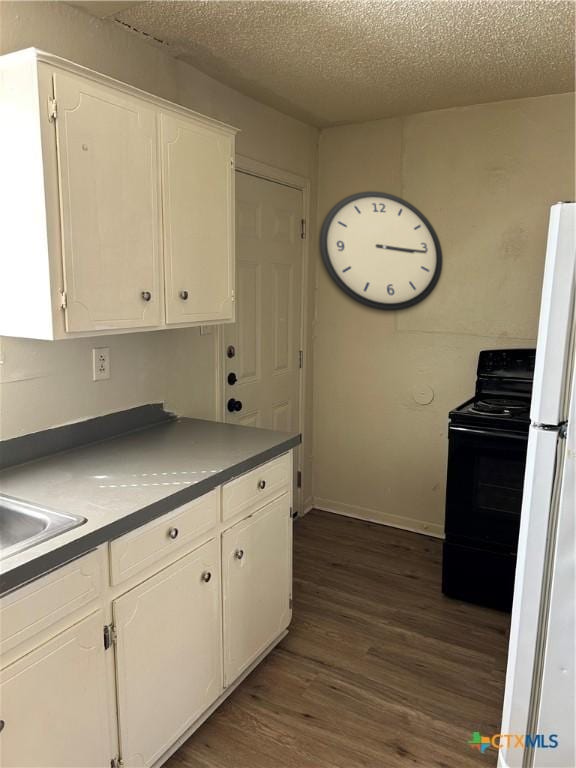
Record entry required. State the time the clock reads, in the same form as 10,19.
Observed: 3,16
